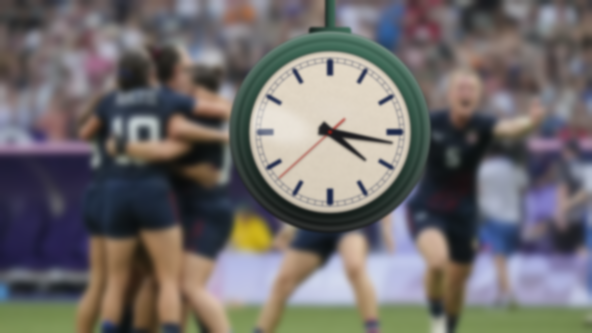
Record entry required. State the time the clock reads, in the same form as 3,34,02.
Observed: 4,16,38
